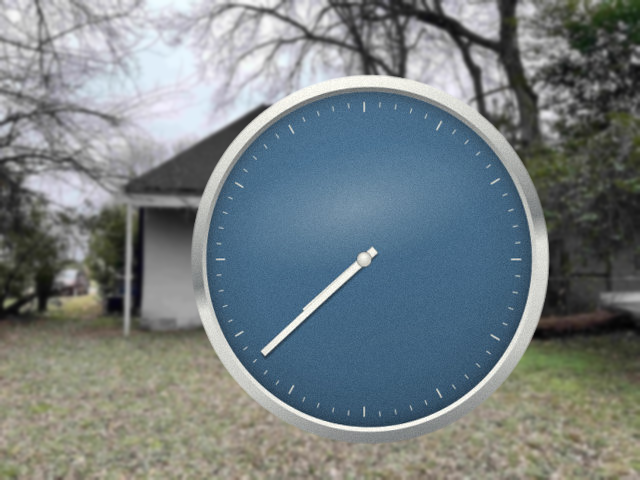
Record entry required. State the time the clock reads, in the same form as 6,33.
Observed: 7,38
